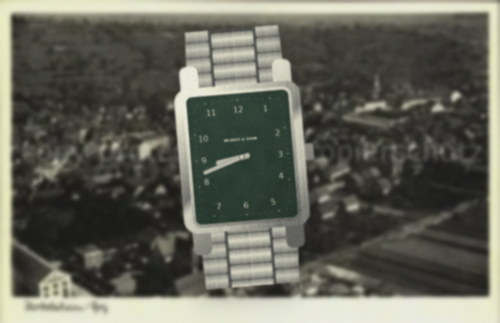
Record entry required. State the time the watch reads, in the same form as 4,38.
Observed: 8,42
